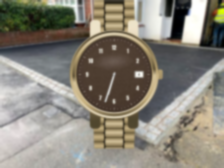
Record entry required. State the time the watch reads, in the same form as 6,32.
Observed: 6,33
